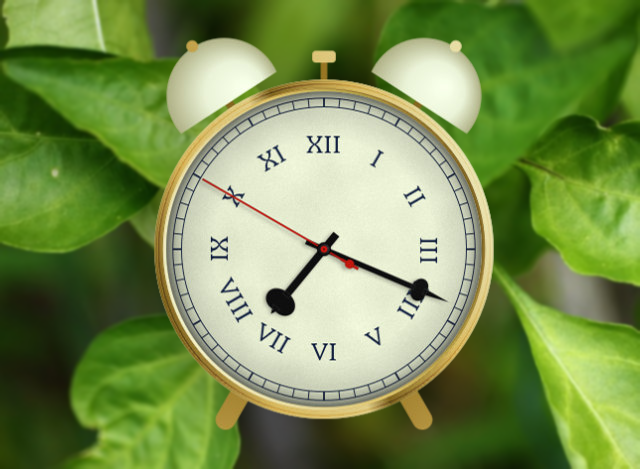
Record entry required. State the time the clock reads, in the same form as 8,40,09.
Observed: 7,18,50
